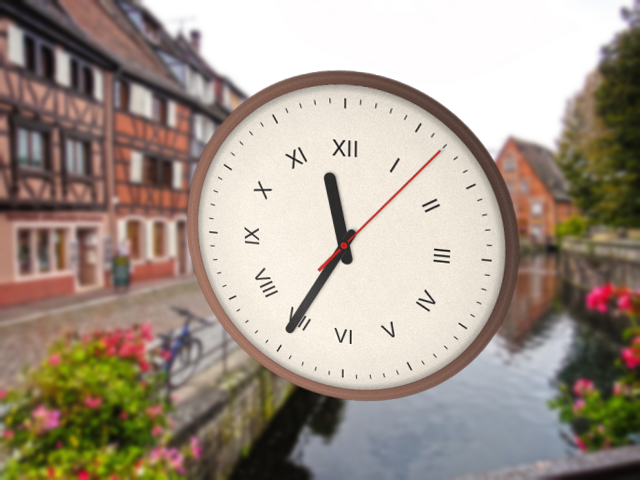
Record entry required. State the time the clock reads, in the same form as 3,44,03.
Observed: 11,35,07
